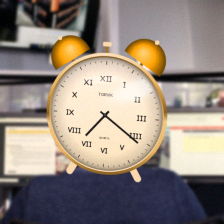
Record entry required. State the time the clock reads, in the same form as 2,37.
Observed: 7,21
